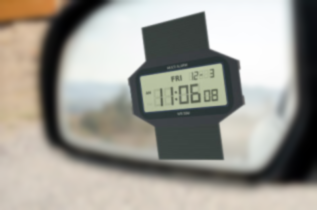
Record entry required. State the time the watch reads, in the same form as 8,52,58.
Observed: 11,06,08
